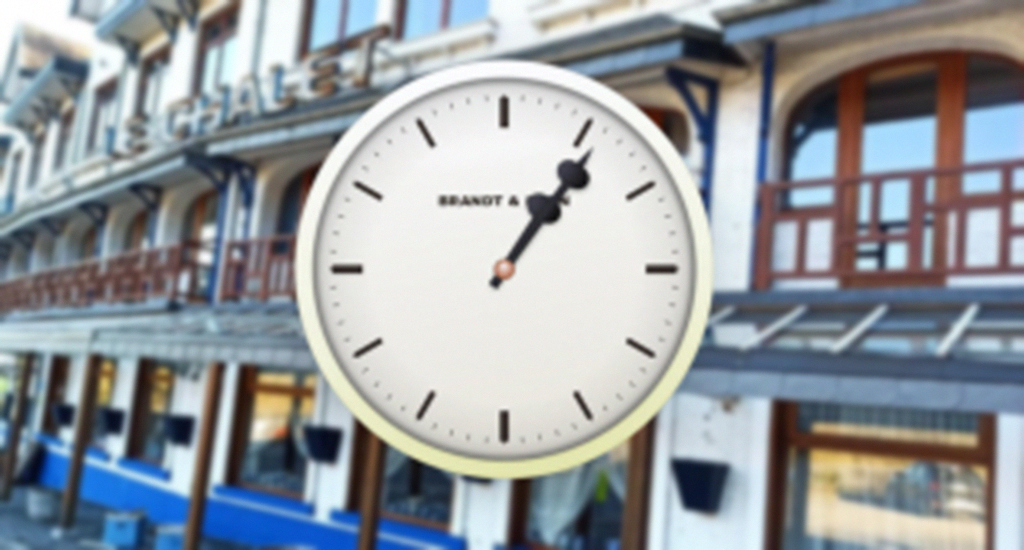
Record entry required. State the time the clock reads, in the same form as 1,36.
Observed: 1,06
